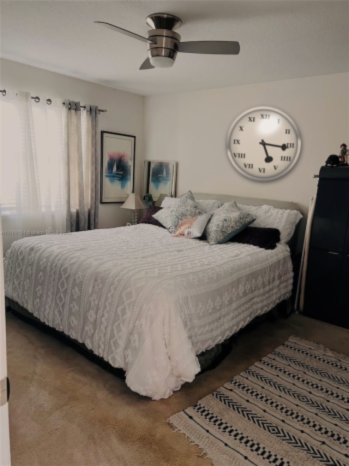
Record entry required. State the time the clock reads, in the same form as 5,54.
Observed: 5,16
